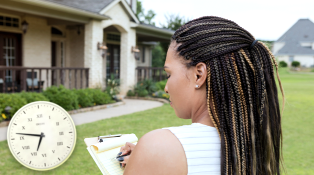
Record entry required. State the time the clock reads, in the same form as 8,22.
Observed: 6,47
